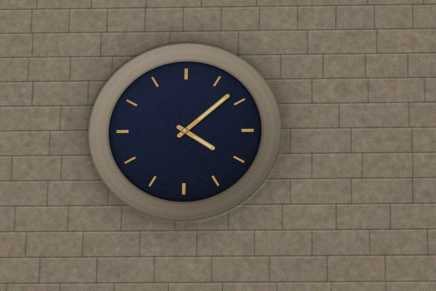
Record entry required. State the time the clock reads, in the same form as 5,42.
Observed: 4,08
